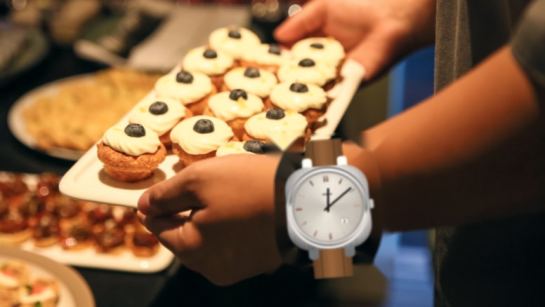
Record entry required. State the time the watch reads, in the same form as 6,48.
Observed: 12,09
